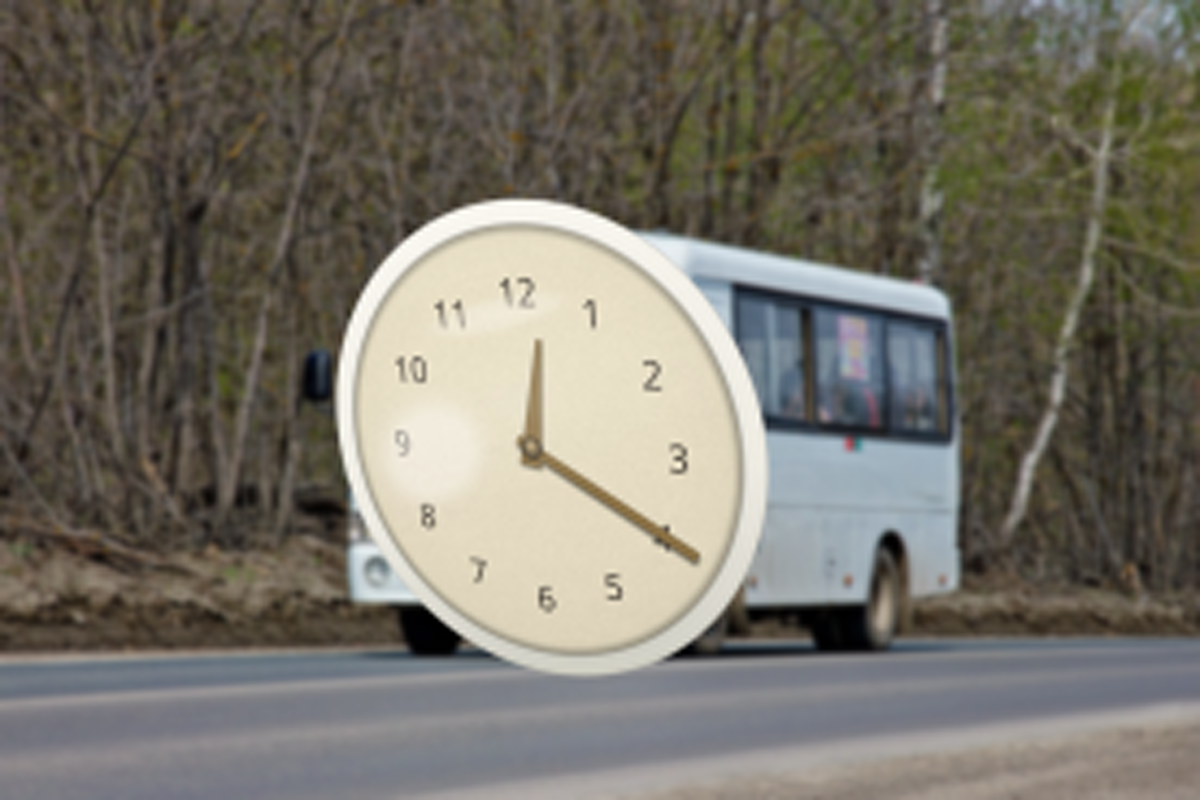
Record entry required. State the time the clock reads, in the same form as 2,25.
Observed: 12,20
